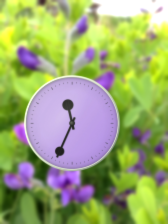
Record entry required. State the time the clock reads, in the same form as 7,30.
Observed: 11,34
